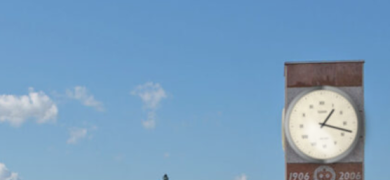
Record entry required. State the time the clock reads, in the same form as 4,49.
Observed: 1,18
